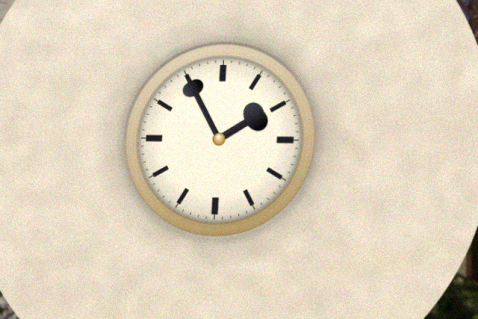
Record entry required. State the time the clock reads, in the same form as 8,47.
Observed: 1,55
